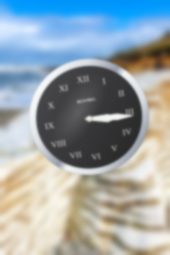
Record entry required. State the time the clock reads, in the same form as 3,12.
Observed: 3,16
